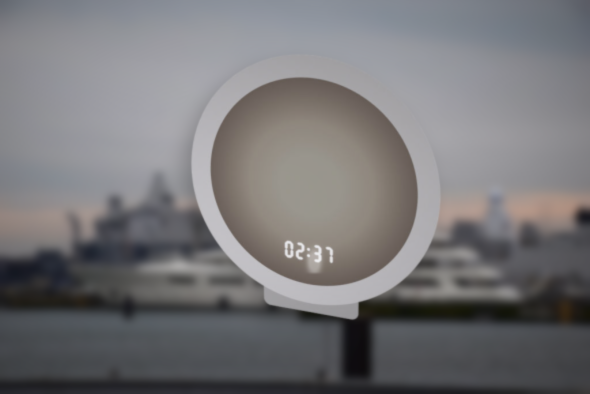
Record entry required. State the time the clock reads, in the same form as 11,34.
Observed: 2,37
